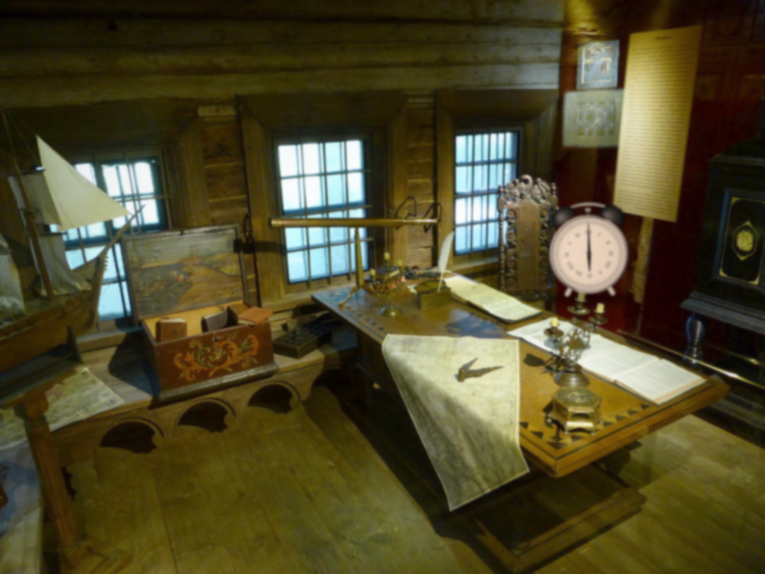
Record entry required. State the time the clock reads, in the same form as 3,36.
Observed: 6,00
